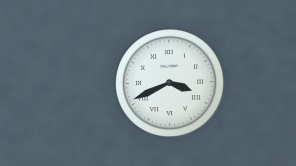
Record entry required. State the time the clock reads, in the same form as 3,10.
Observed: 3,41
